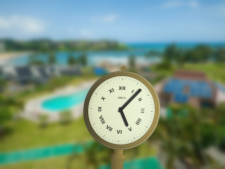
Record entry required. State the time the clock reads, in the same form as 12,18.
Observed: 5,07
